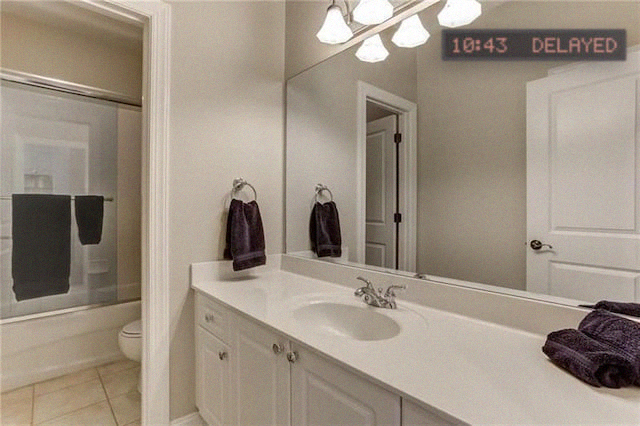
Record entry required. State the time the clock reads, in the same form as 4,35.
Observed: 10,43
